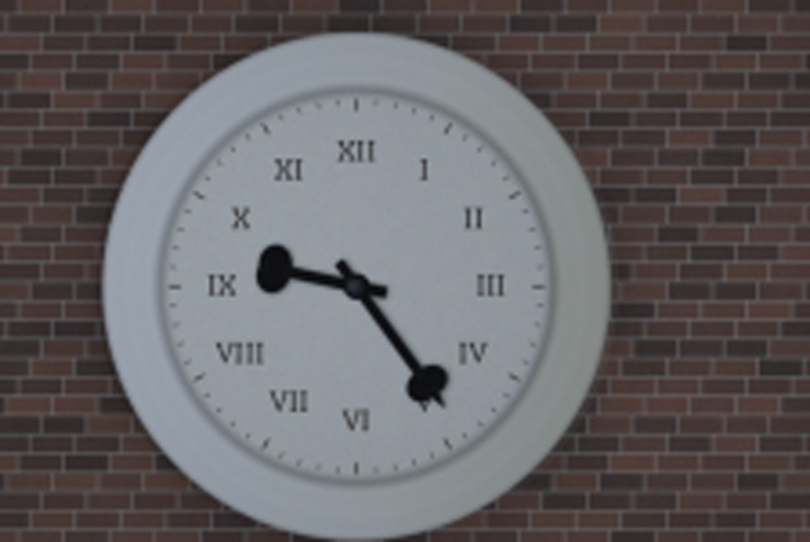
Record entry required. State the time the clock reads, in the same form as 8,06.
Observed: 9,24
